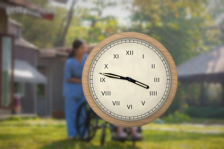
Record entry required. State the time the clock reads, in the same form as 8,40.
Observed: 3,47
